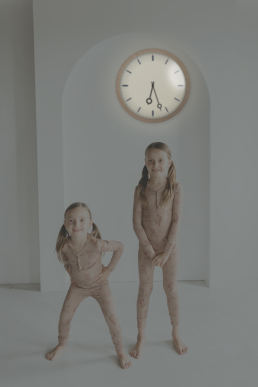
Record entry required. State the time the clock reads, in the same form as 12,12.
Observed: 6,27
